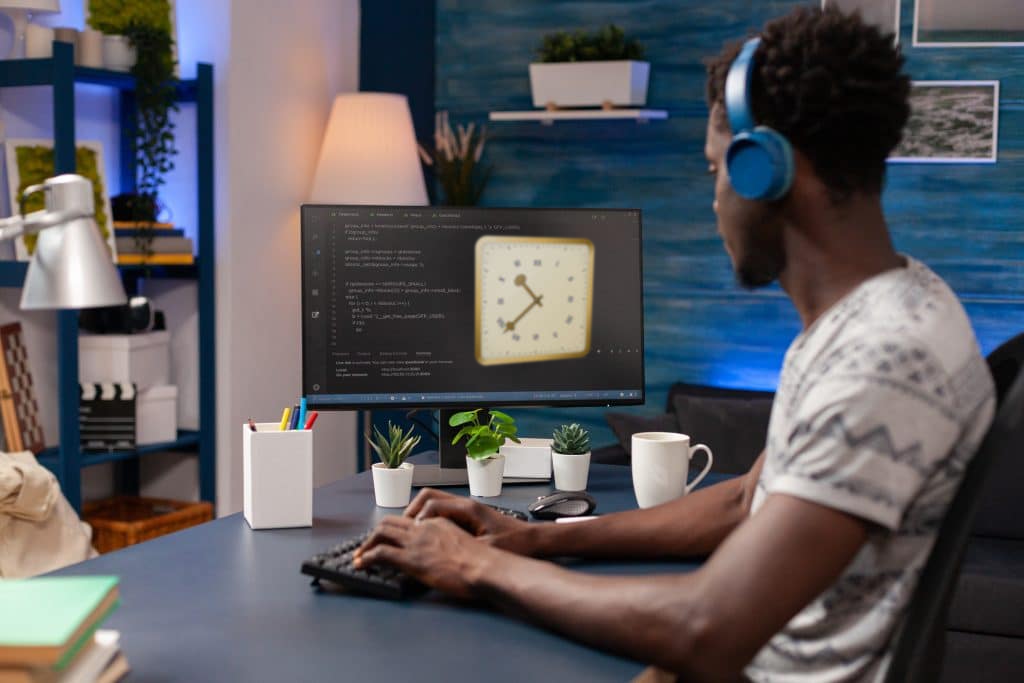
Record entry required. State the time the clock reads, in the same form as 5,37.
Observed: 10,38
